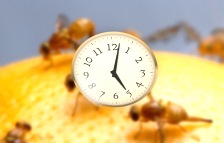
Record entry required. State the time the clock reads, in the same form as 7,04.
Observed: 5,02
